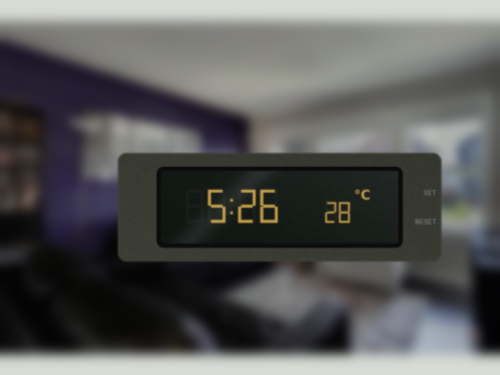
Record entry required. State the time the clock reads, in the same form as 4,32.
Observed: 5,26
